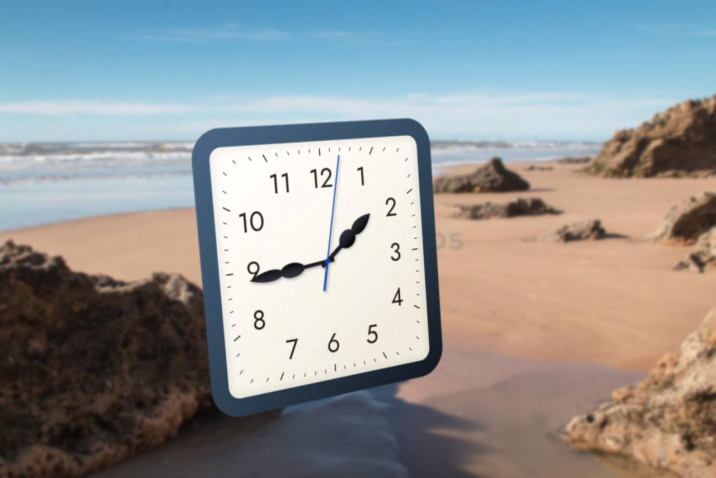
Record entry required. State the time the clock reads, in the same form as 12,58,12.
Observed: 1,44,02
